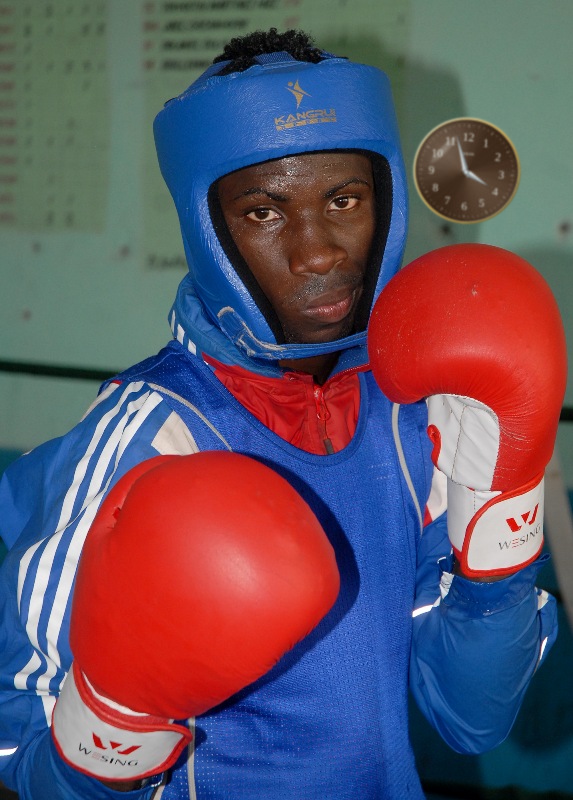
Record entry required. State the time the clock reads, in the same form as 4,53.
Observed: 3,57
